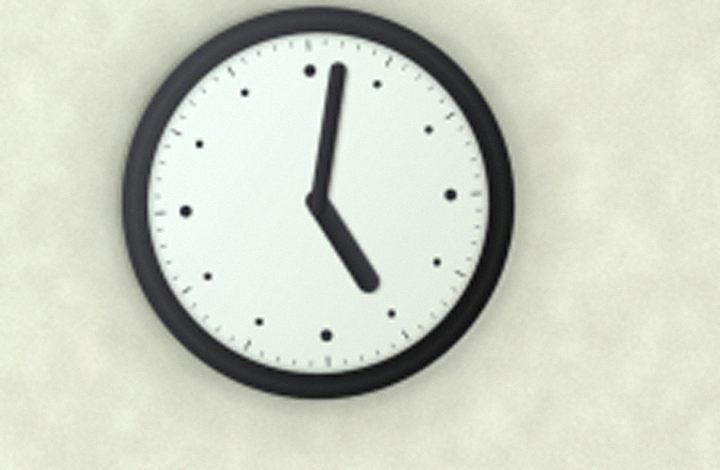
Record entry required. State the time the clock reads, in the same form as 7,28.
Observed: 5,02
